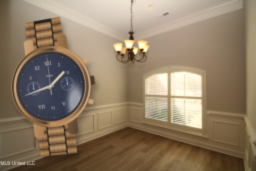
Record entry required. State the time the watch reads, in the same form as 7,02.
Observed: 1,43
